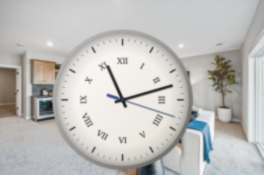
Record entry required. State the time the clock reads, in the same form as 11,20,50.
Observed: 11,12,18
